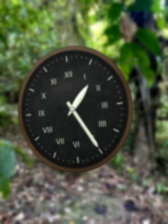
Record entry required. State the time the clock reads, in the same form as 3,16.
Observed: 1,25
